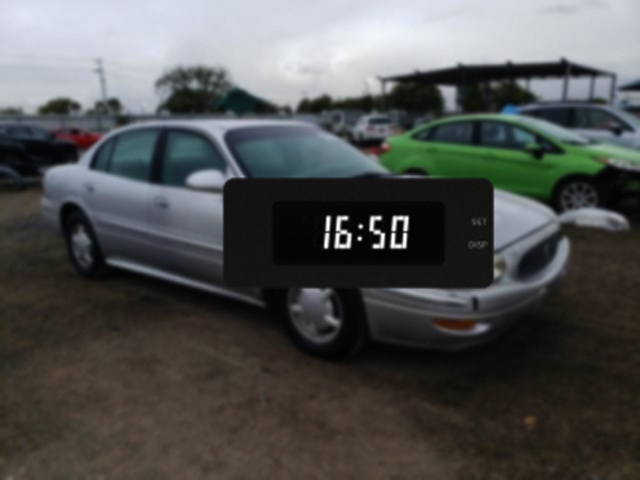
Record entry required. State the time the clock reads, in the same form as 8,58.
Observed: 16,50
